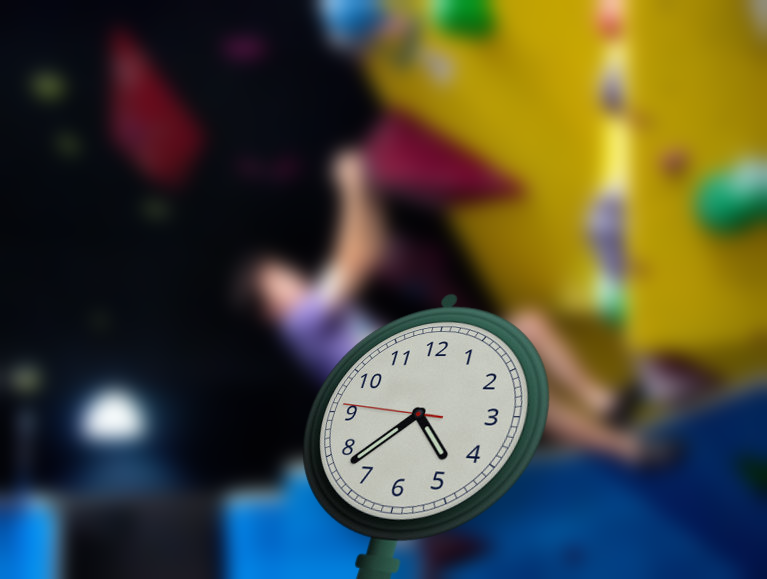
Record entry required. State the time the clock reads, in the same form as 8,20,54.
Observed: 4,37,46
